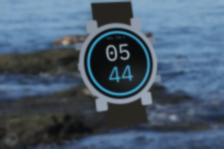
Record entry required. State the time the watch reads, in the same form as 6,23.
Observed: 5,44
